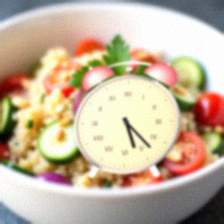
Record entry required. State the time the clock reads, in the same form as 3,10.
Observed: 5,23
